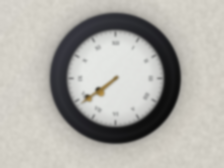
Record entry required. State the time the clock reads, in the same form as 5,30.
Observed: 7,39
